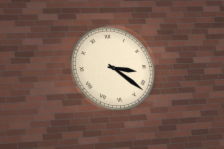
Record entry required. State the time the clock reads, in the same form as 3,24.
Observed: 3,22
